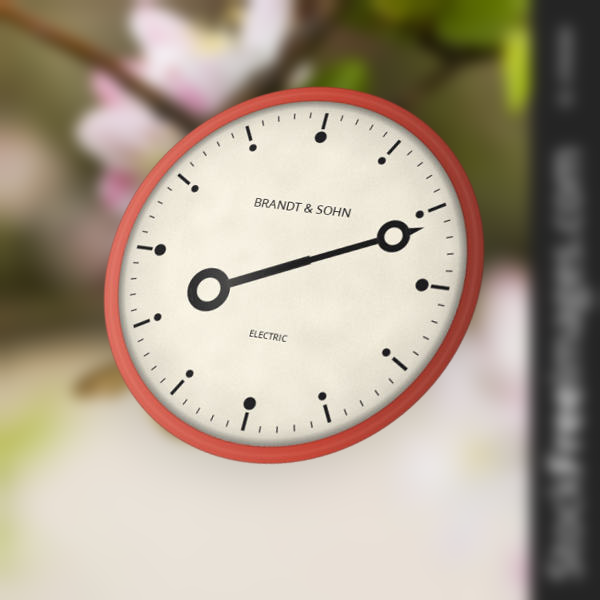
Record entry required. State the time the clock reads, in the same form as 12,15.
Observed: 8,11
